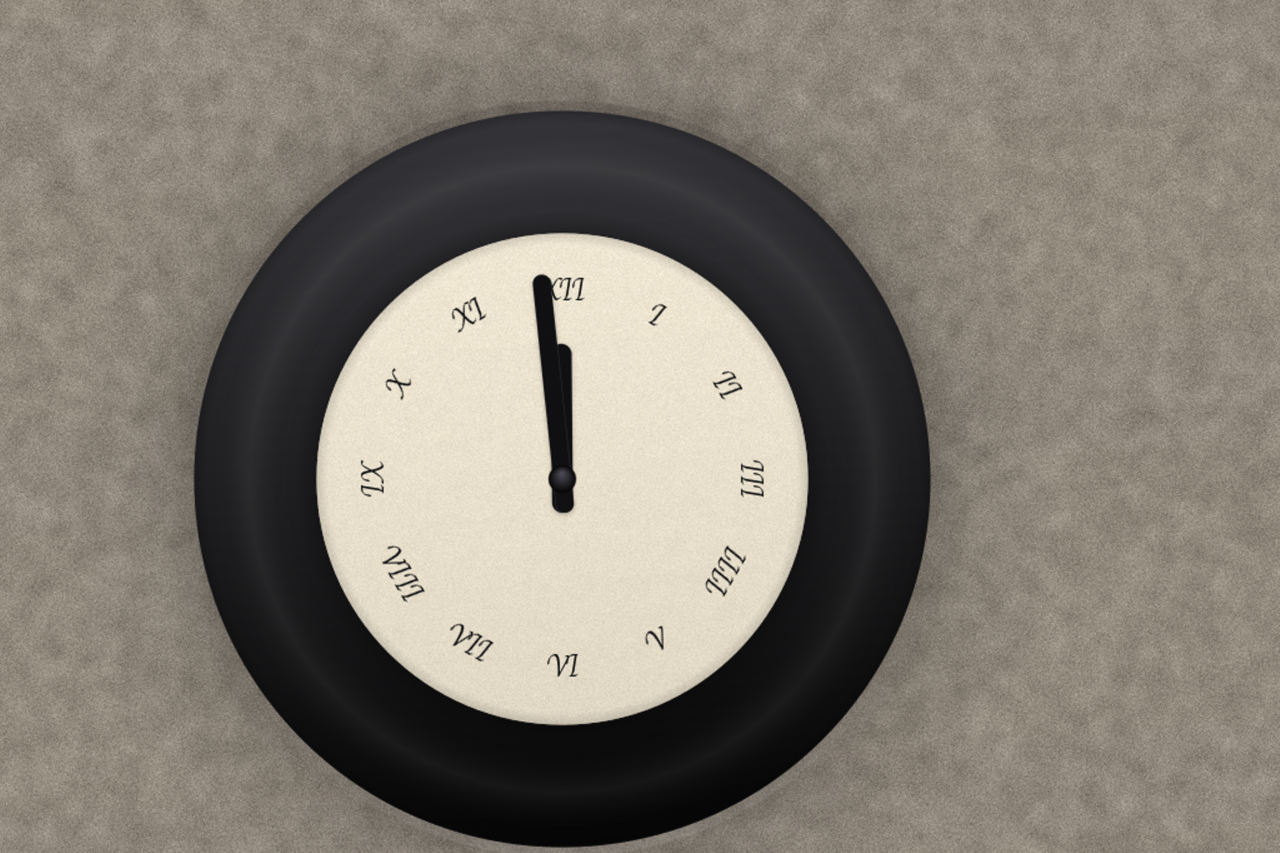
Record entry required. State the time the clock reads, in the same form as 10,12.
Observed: 11,59
